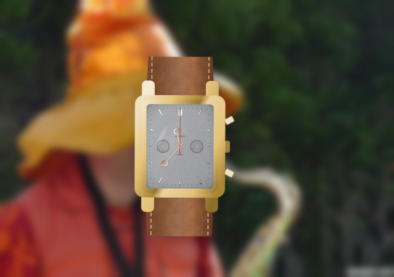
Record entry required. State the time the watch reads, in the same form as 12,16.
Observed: 11,37
